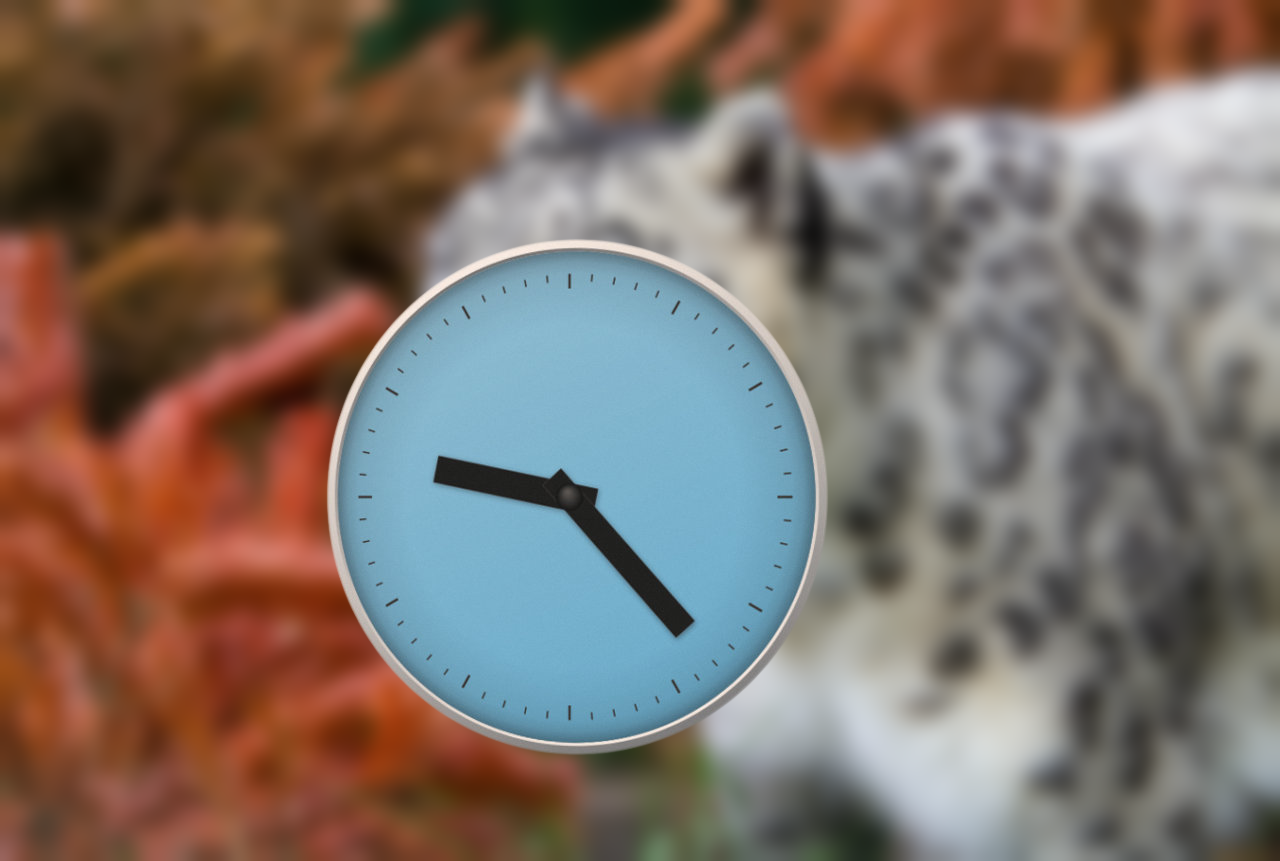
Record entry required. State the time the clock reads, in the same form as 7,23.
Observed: 9,23
